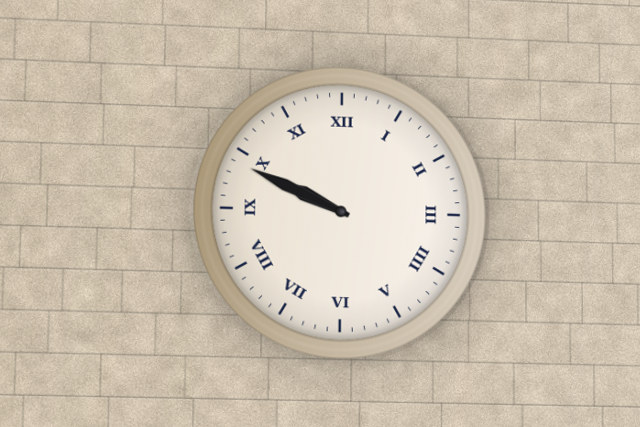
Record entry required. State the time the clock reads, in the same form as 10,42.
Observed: 9,49
